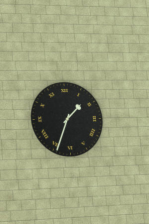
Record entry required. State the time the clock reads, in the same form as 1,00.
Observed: 1,34
